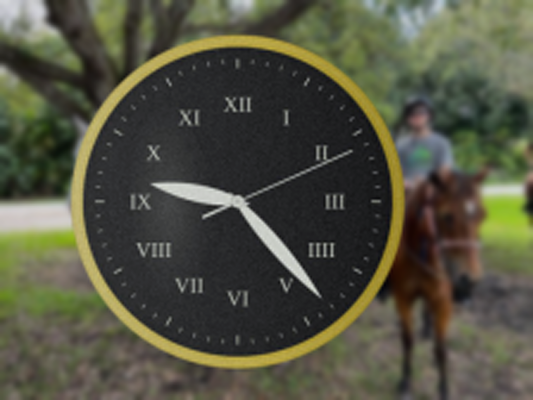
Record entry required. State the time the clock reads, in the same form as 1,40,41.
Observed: 9,23,11
